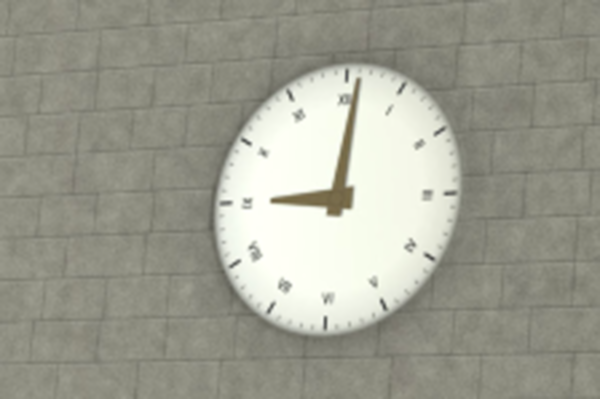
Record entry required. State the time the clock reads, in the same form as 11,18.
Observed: 9,01
